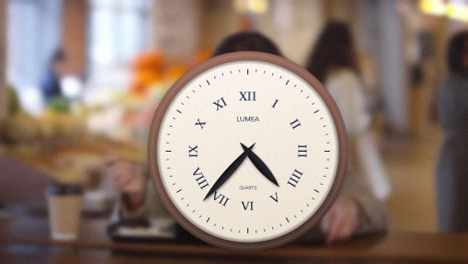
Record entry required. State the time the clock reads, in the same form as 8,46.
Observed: 4,37
